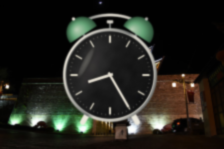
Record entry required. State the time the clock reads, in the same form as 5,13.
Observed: 8,25
